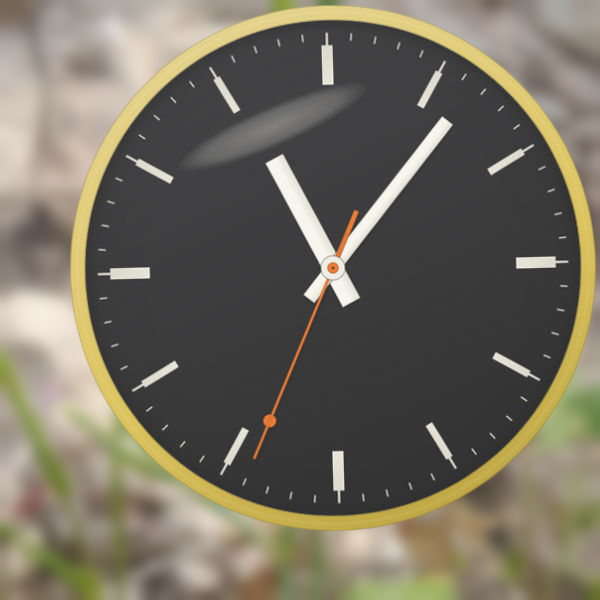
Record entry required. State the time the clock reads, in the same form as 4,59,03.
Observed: 11,06,34
